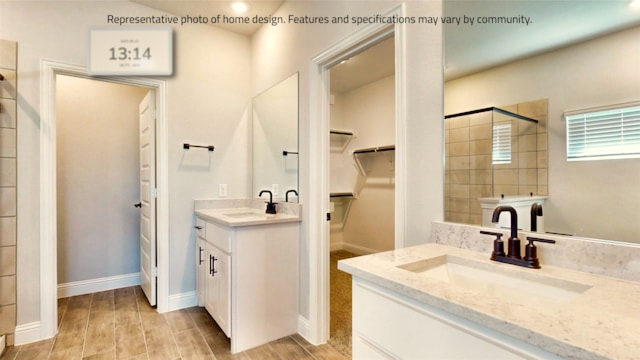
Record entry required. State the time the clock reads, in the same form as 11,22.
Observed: 13,14
